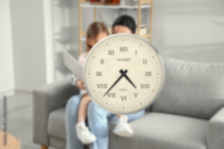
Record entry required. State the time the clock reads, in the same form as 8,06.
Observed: 4,37
